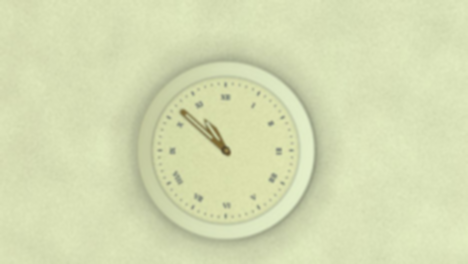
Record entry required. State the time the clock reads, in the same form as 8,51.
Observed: 10,52
